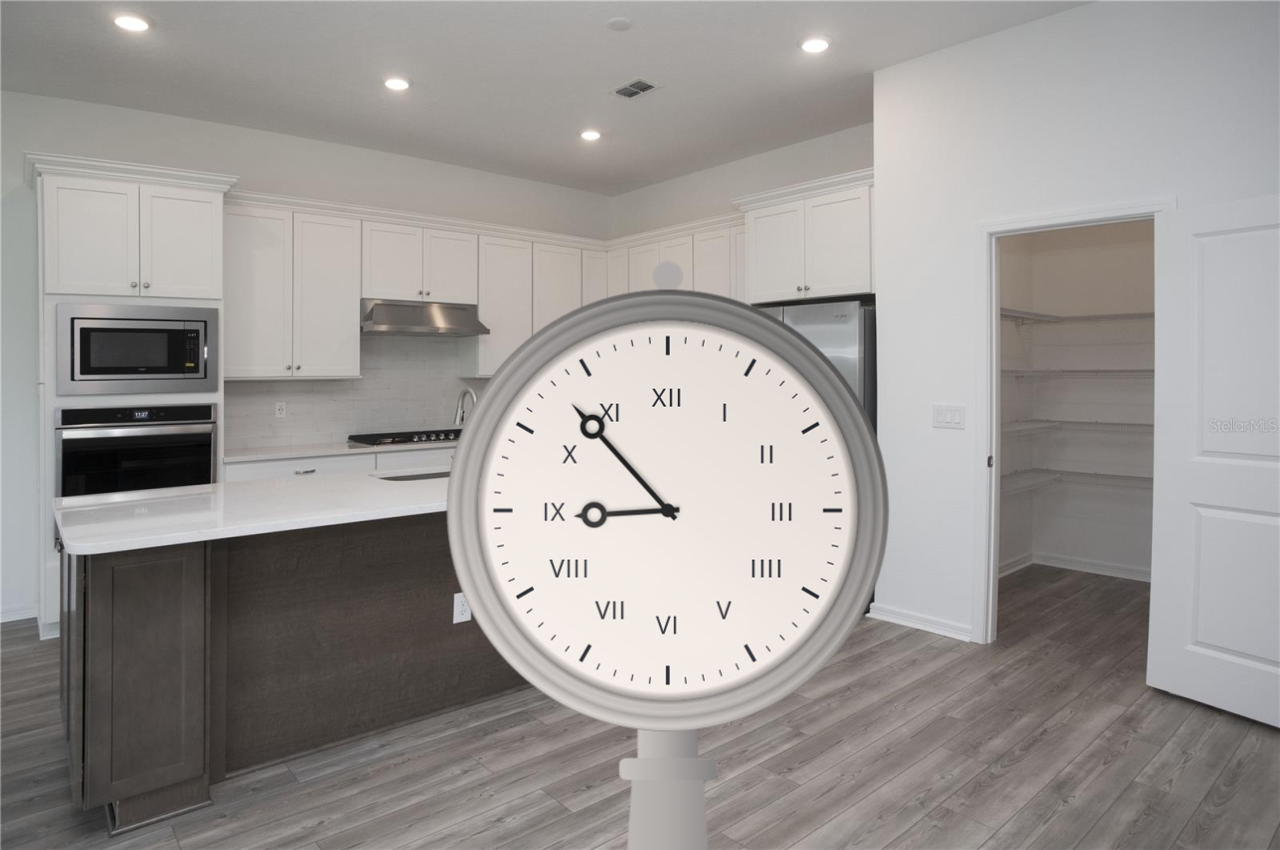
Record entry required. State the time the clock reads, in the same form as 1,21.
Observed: 8,53
